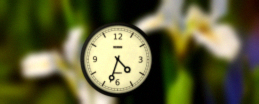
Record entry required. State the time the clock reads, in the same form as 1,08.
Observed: 4,33
